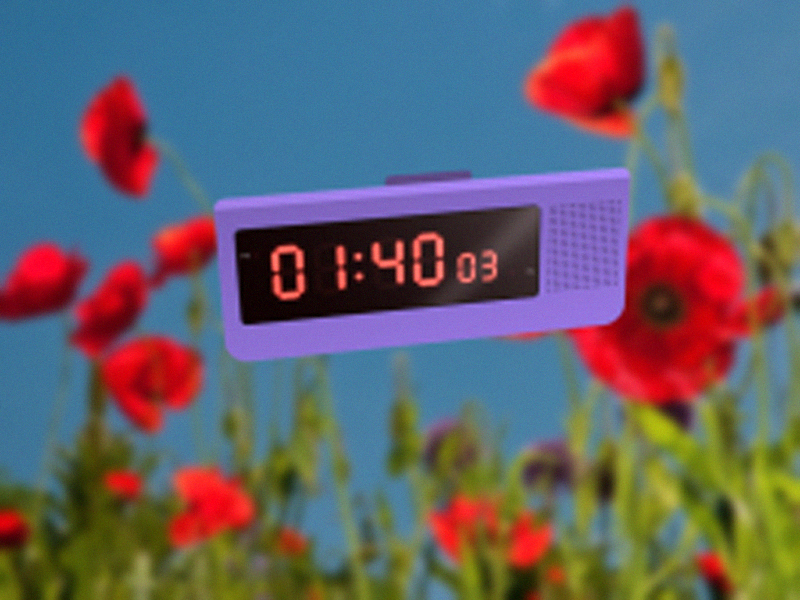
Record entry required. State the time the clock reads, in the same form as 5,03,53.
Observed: 1,40,03
